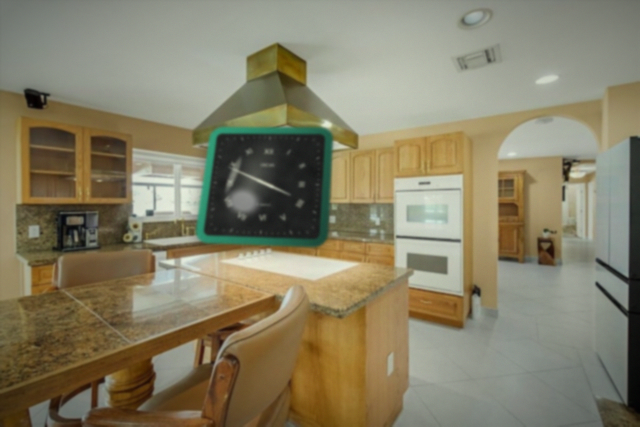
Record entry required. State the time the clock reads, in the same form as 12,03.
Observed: 3,49
